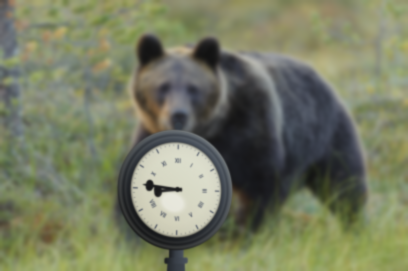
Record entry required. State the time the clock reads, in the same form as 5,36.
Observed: 8,46
